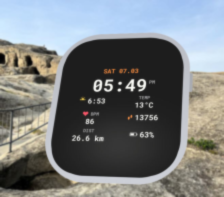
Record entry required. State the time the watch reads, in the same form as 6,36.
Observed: 5,49
